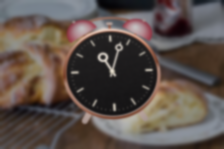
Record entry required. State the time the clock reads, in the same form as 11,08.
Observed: 11,03
